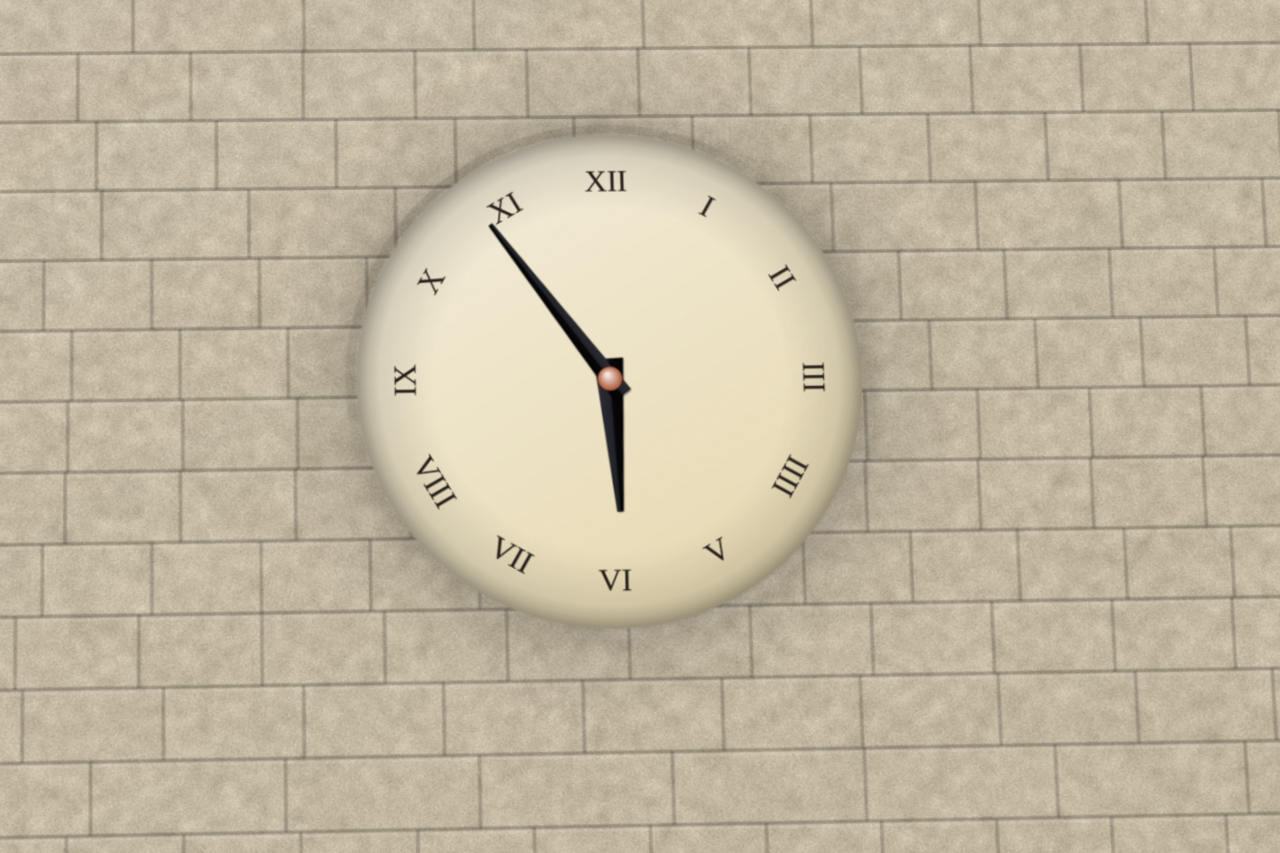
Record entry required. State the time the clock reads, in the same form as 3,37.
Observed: 5,54
